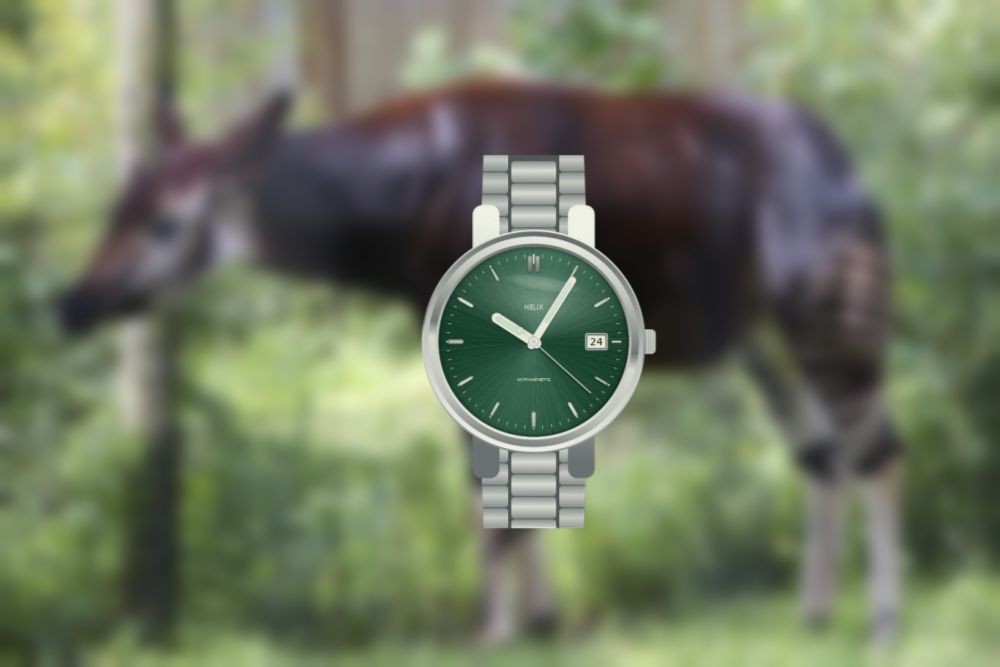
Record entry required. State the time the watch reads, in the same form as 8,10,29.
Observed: 10,05,22
